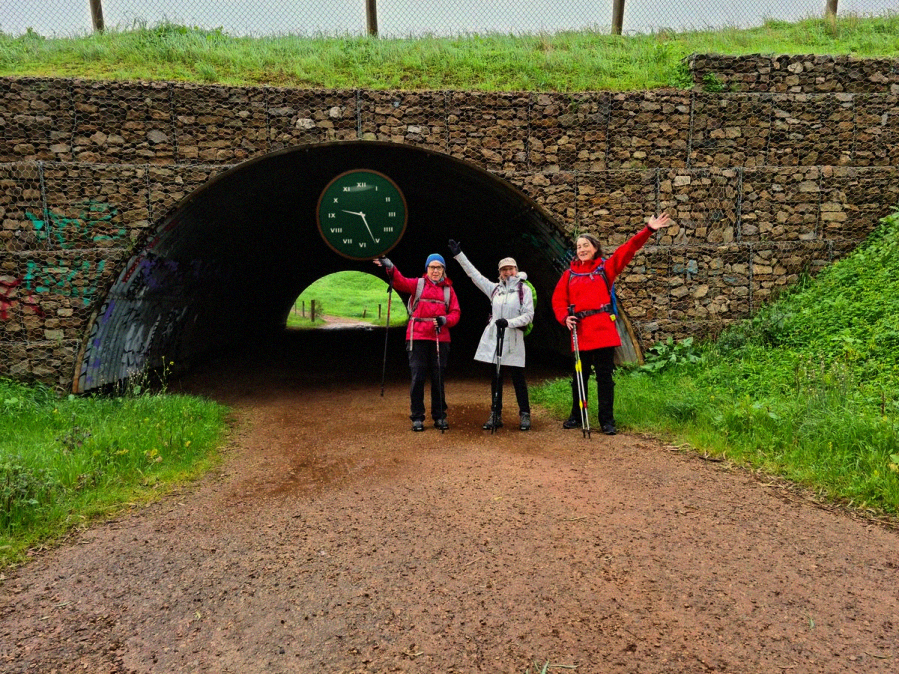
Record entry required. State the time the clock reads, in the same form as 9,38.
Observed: 9,26
